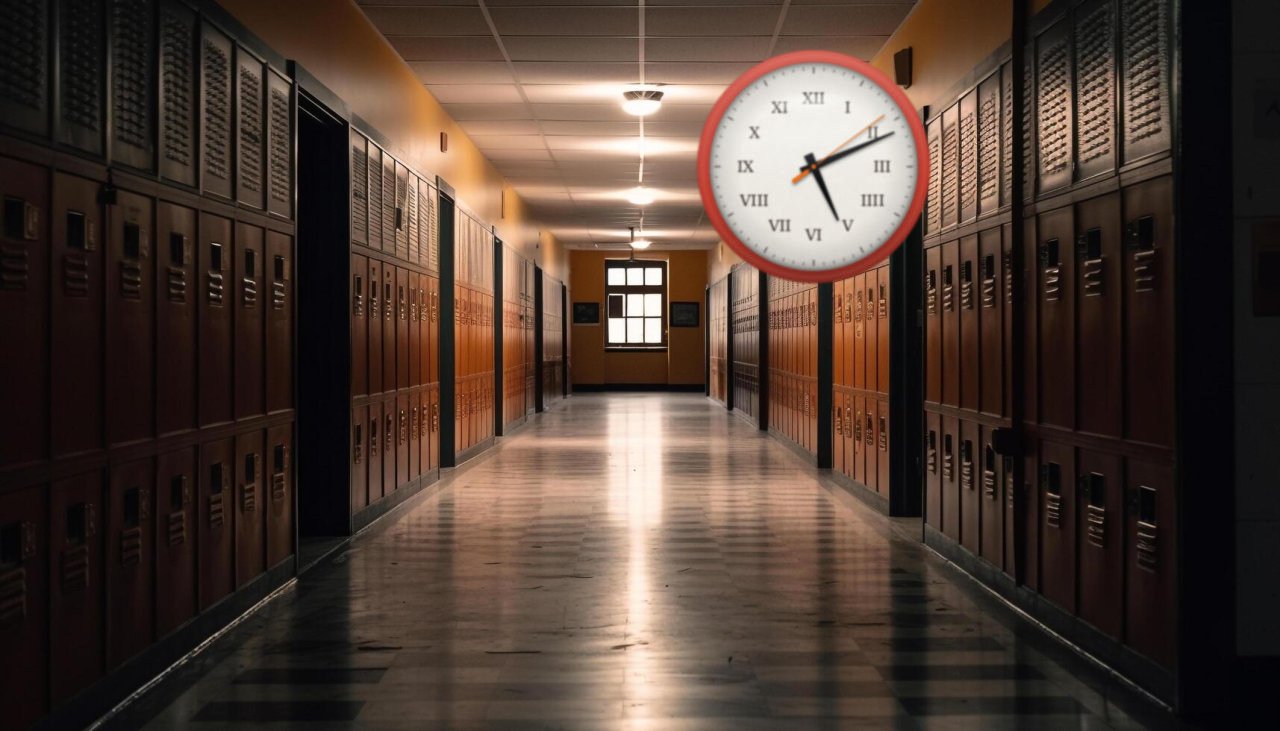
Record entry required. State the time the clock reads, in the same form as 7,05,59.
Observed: 5,11,09
